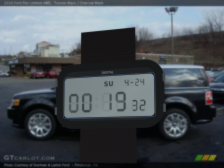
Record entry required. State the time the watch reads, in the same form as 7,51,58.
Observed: 0,19,32
